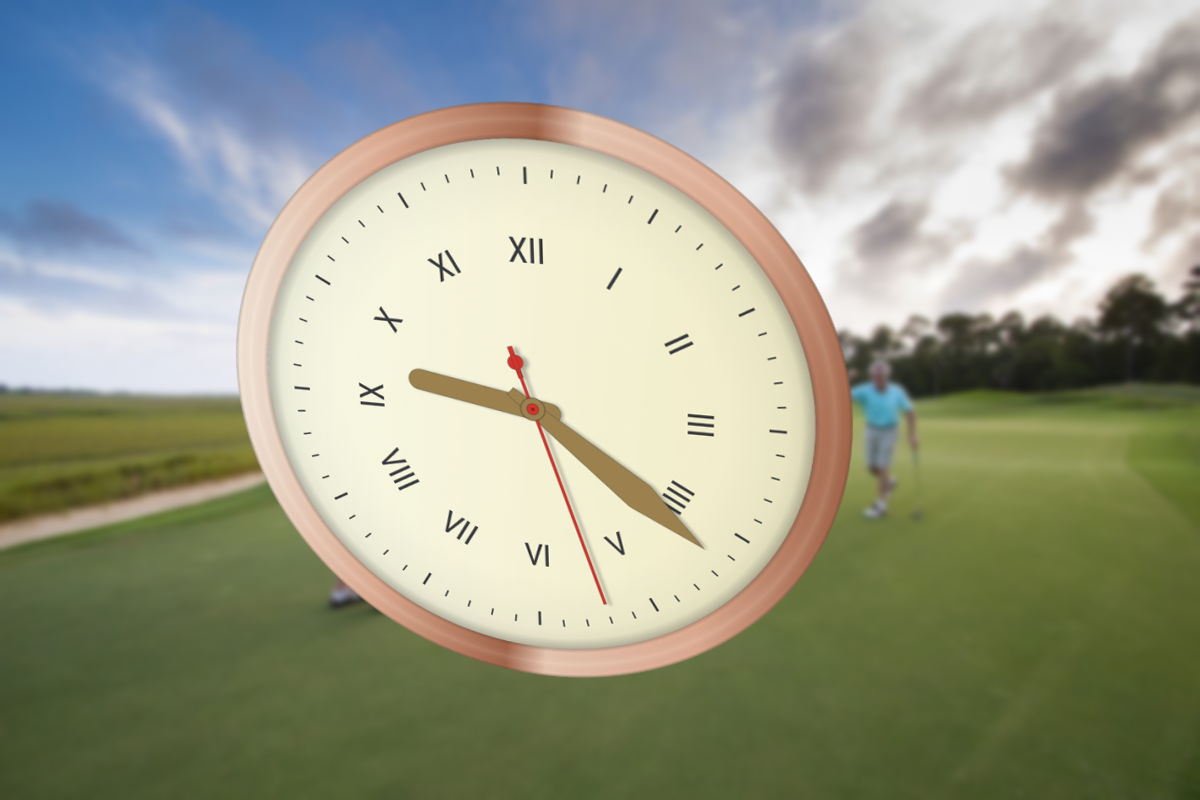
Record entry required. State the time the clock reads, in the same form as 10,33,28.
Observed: 9,21,27
